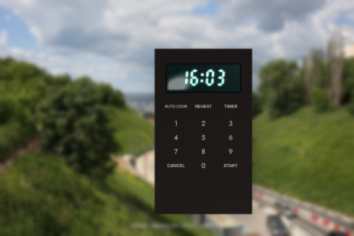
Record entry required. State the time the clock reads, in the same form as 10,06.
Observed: 16,03
